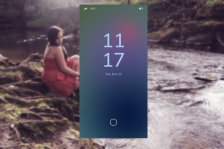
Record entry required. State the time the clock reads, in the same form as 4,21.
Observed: 11,17
